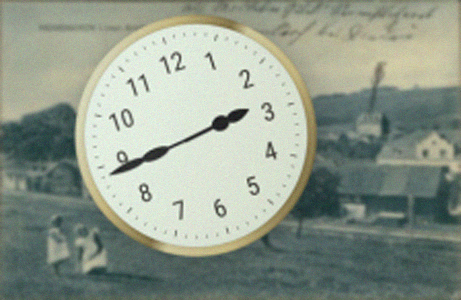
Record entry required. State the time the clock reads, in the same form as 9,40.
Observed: 2,44
